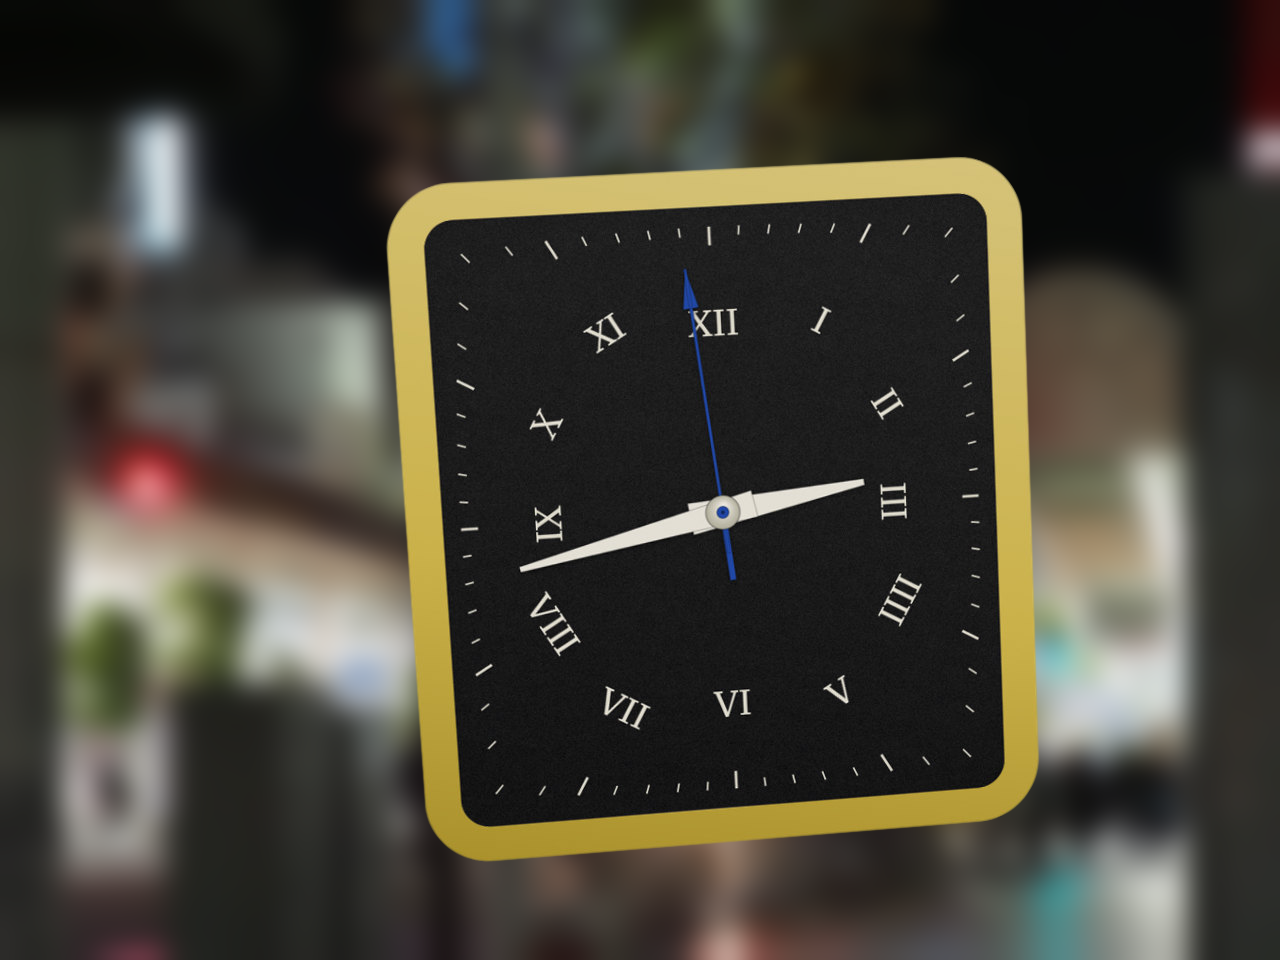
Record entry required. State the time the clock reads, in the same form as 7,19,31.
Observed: 2,42,59
